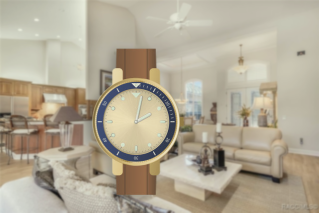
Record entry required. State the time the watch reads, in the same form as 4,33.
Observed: 2,02
